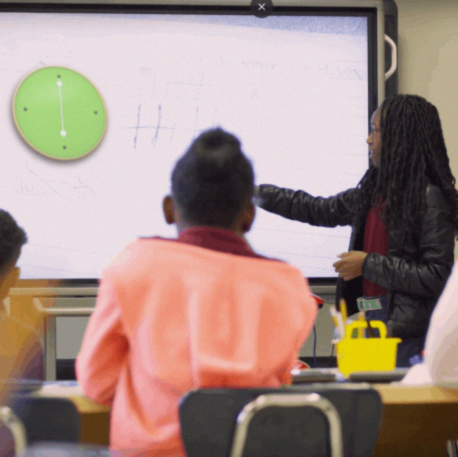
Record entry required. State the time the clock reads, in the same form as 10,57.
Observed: 6,00
